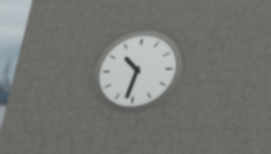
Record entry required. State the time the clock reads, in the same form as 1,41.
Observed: 10,32
